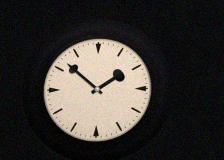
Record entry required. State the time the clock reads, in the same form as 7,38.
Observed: 1,52
